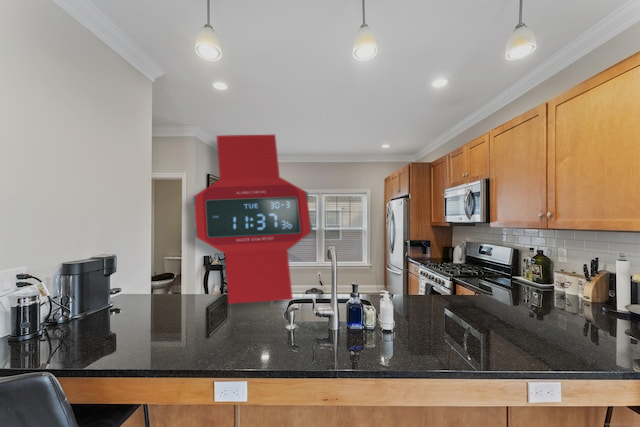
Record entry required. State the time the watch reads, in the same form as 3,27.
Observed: 11,37
